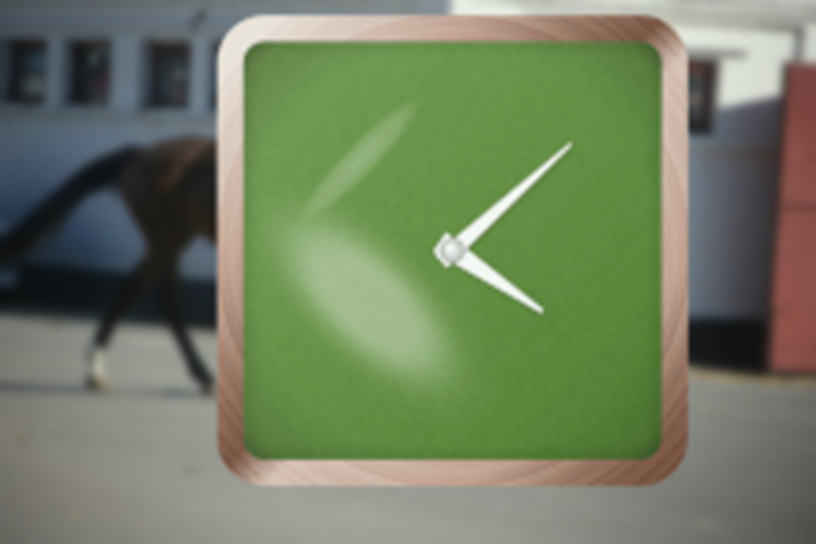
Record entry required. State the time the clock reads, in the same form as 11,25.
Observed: 4,08
